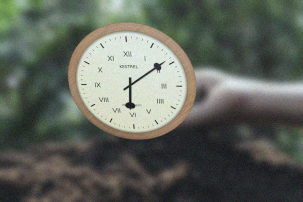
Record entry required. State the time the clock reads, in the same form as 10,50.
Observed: 6,09
